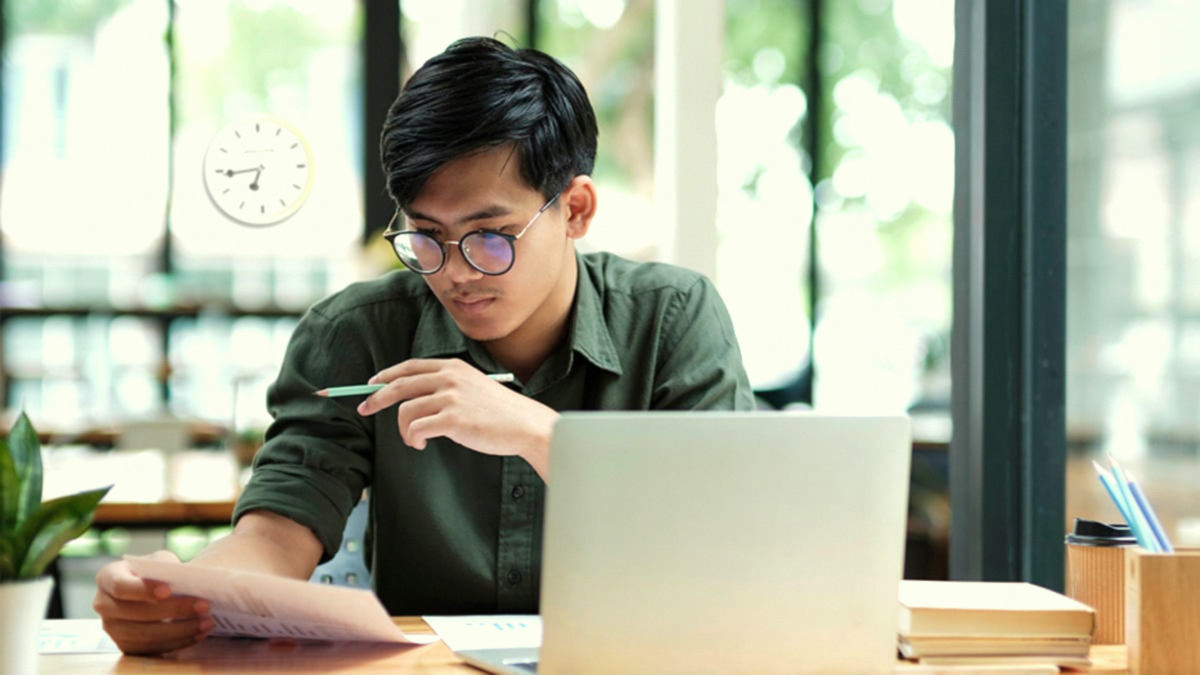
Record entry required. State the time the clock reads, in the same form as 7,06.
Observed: 6,44
